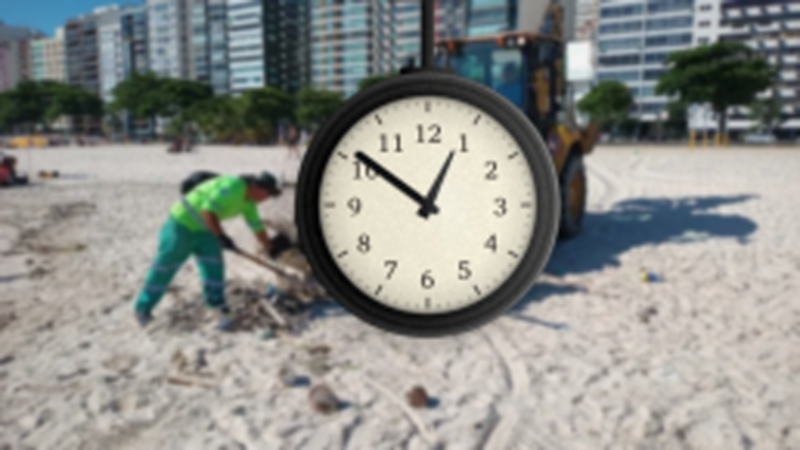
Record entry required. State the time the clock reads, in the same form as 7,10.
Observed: 12,51
